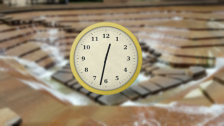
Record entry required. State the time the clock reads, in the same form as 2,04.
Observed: 12,32
